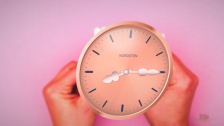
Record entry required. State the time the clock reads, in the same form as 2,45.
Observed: 8,15
